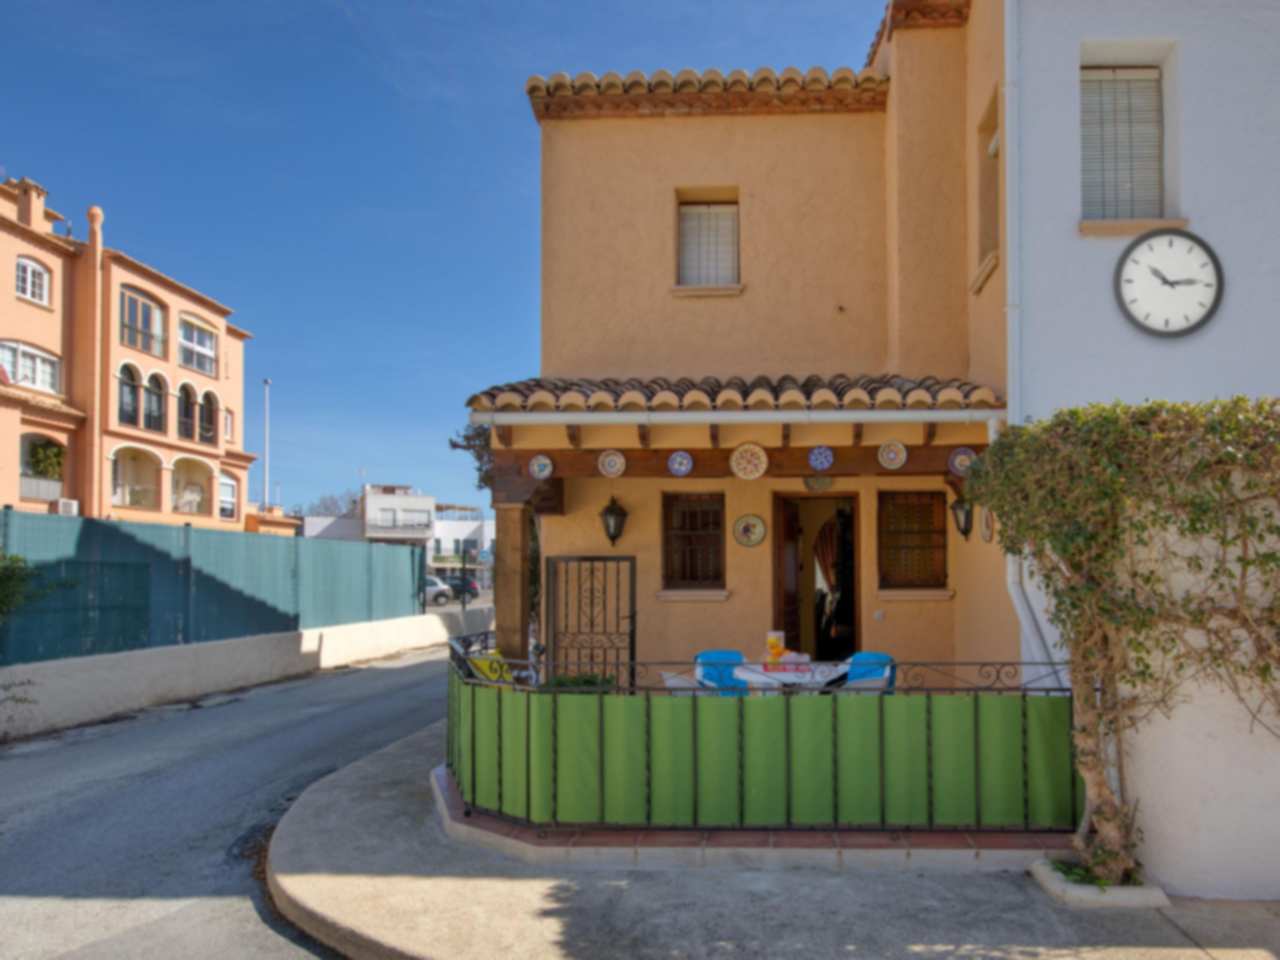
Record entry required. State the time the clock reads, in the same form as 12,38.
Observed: 10,14
